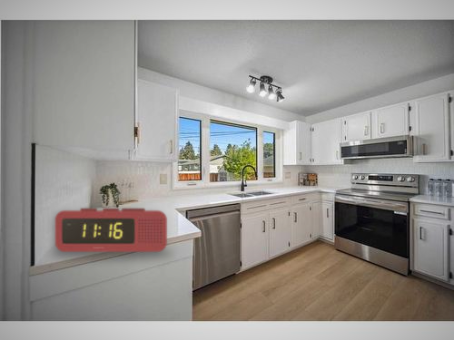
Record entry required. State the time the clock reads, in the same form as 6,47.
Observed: 11,16
